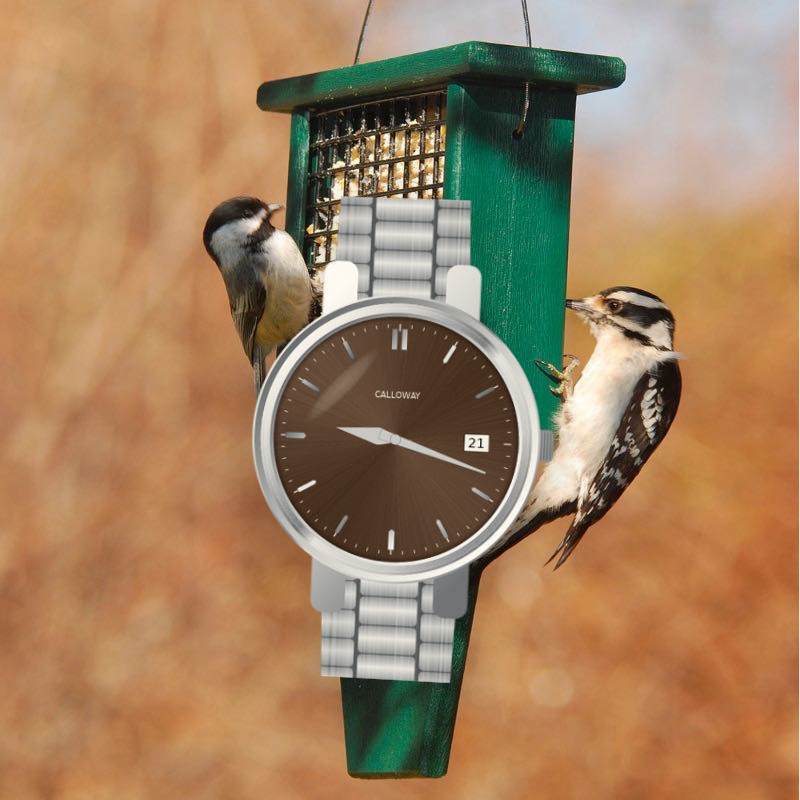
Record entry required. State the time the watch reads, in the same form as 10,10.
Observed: 9,18
